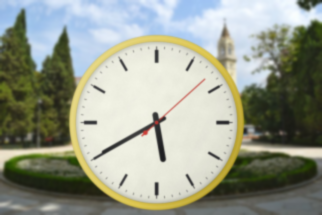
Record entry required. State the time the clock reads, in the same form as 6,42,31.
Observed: 5,40,08
